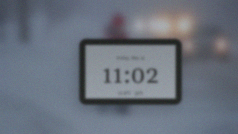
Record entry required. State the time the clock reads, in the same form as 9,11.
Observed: 11,02
